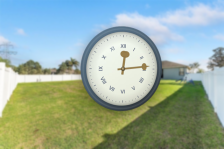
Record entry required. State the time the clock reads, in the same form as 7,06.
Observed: 12,14
